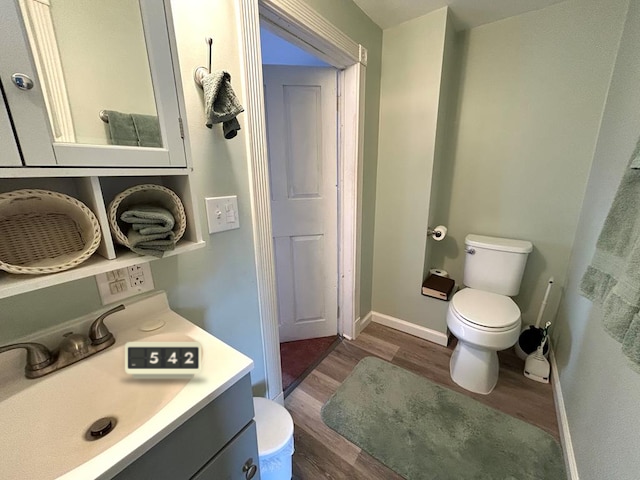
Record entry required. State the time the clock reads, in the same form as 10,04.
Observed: 5,42
